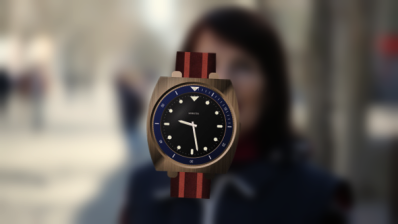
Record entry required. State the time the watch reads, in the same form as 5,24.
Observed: 9,28
